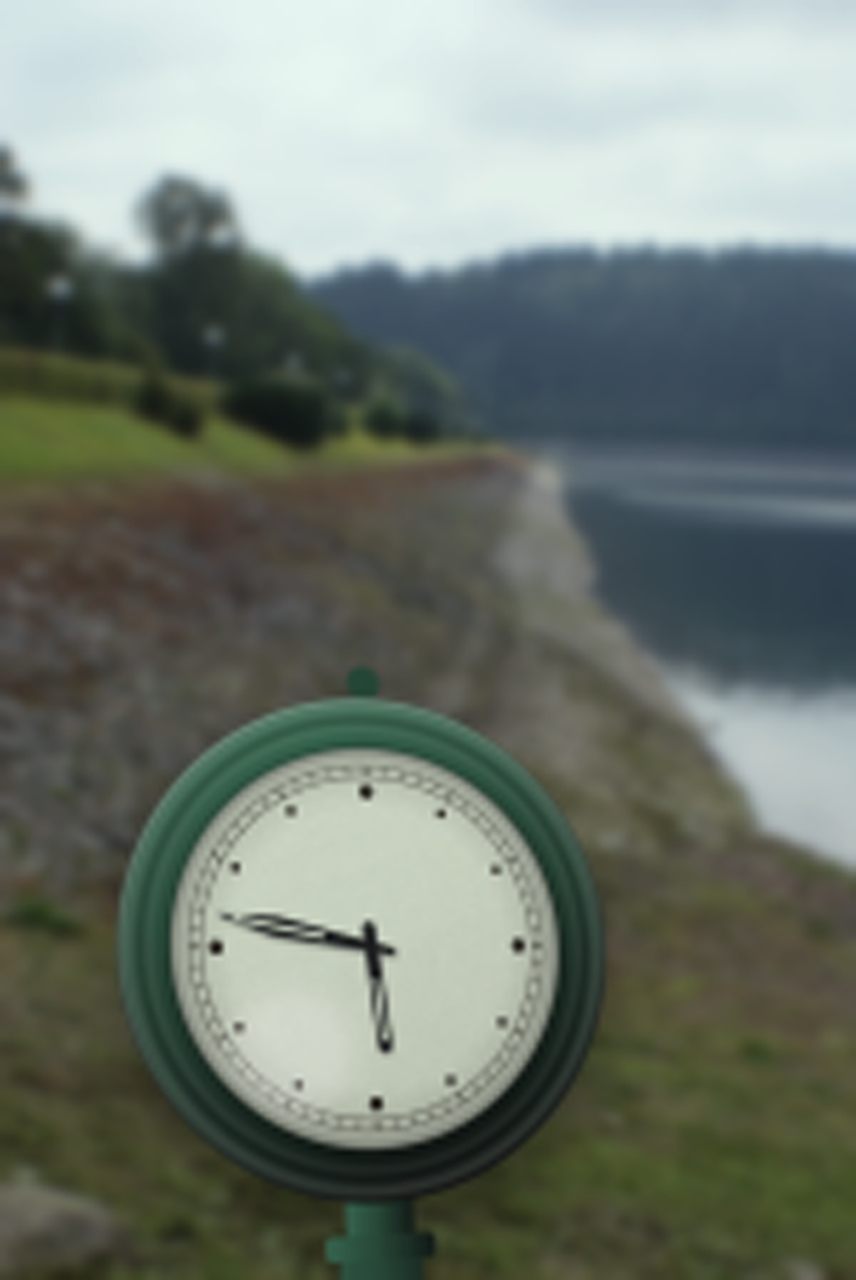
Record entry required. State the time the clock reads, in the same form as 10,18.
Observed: 5,47
